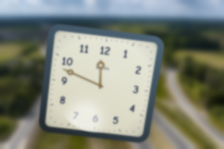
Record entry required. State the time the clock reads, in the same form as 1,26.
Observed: 11,48
